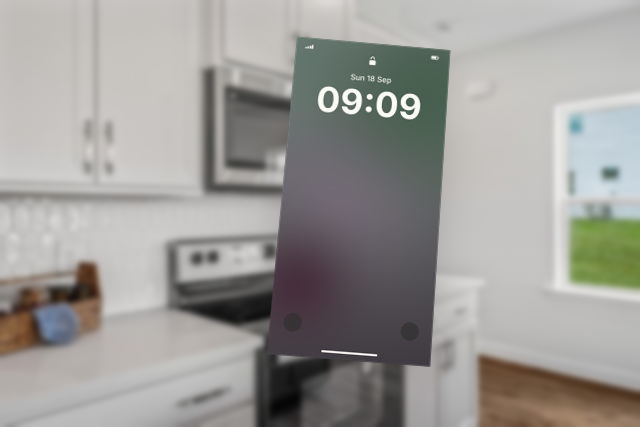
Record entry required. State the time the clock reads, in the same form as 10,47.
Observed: 9,09
